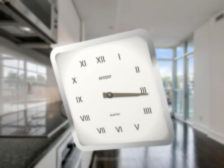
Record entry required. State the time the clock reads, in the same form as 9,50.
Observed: 3,16
